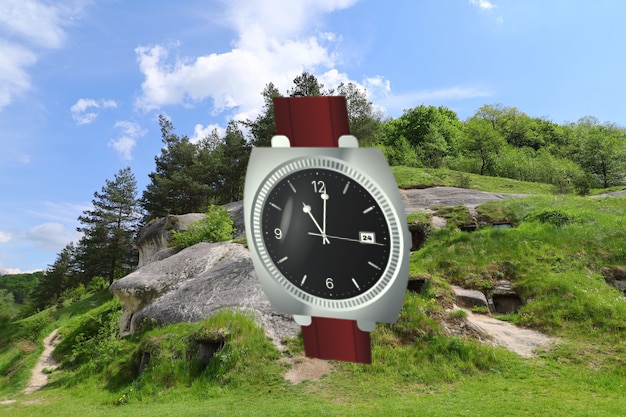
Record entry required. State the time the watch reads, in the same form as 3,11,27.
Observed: 11,01,16
